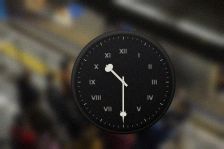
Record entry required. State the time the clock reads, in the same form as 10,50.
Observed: 10,30
